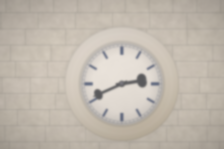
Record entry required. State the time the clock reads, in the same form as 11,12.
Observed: 2,41
